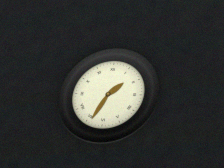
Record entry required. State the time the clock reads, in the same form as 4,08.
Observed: 1,34
